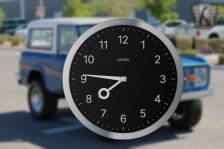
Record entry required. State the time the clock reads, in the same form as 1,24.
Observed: 7,46
